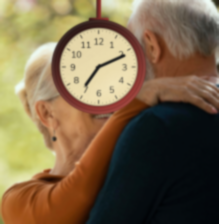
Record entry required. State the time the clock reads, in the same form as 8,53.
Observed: 7,11
